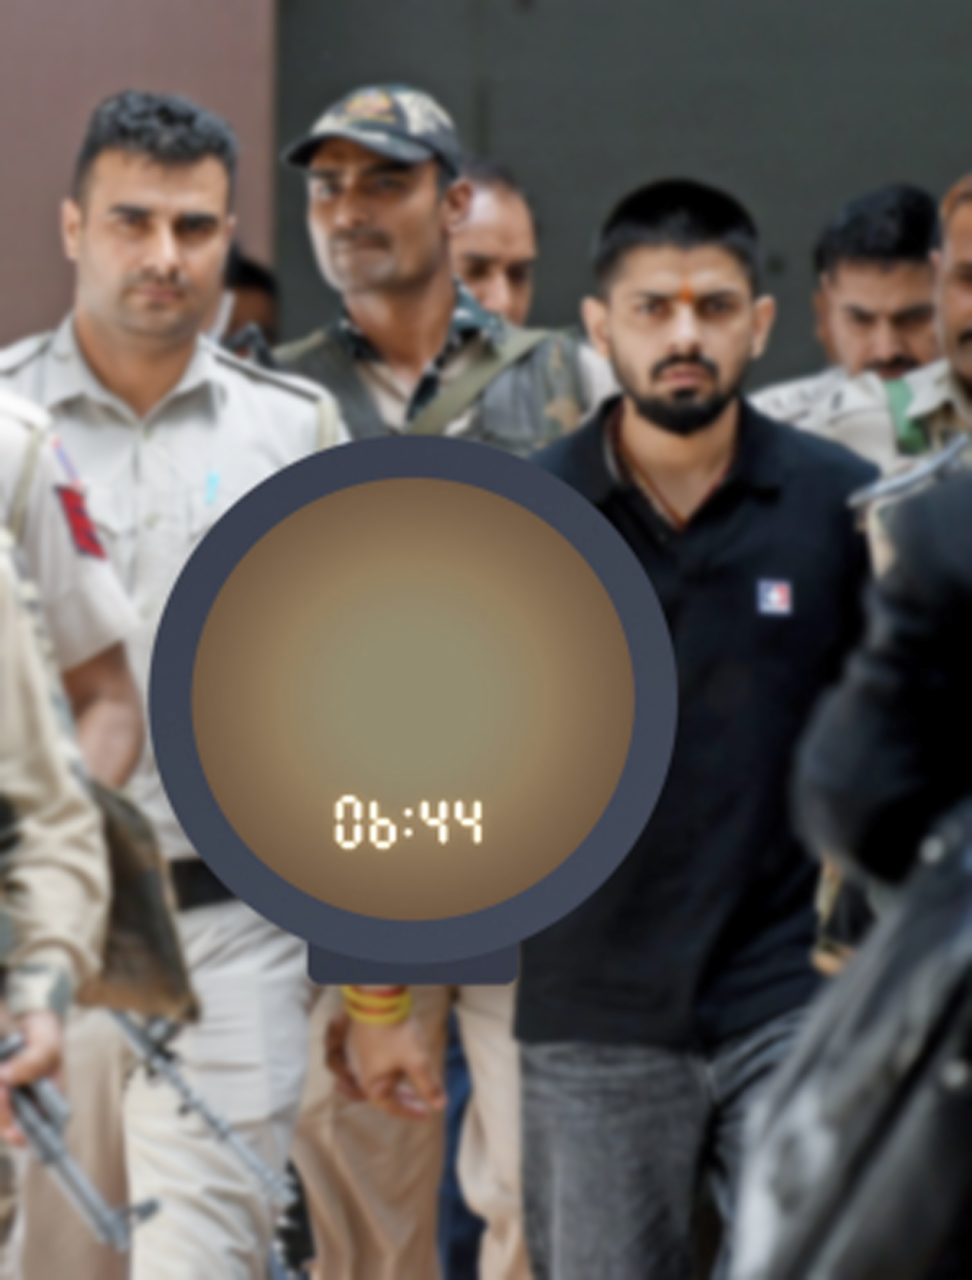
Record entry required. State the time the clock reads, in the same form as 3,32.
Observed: 6,44
